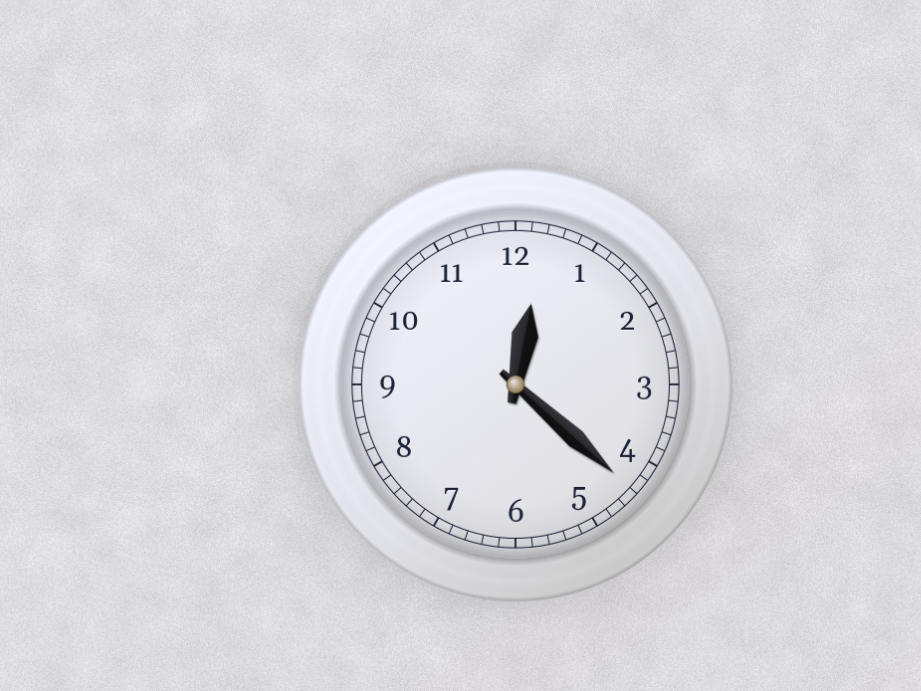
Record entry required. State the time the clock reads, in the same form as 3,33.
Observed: 12,22
